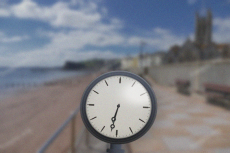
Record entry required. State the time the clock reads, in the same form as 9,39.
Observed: 6,32
